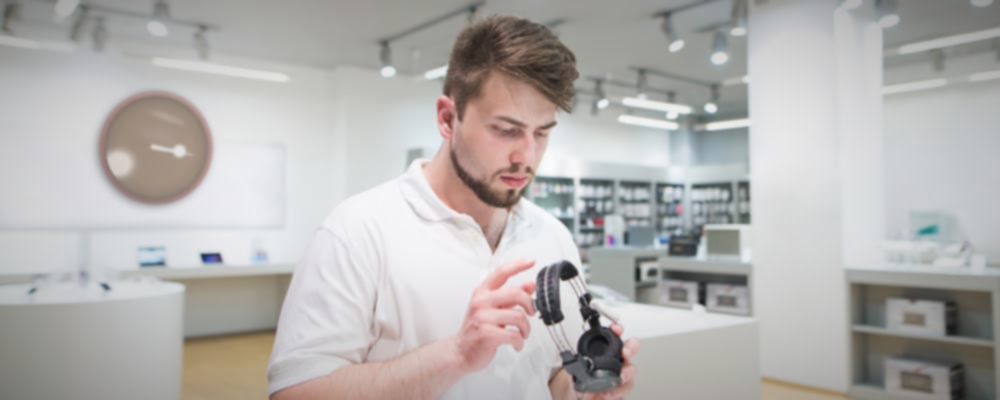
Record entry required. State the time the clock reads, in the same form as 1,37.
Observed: 3,17
